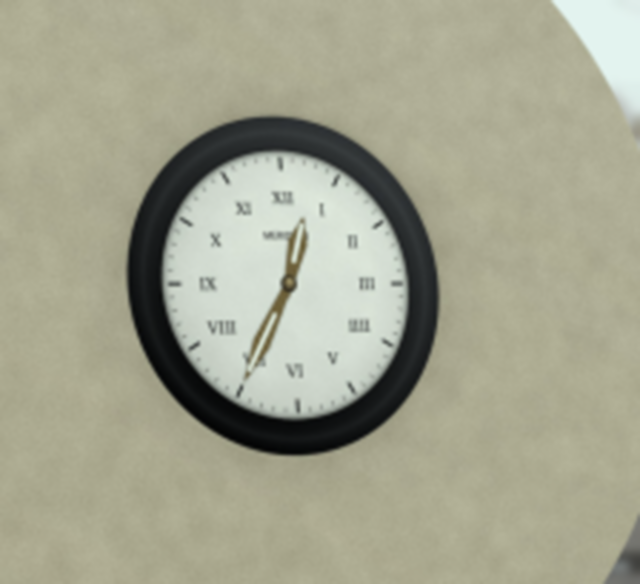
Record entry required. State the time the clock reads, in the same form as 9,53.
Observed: 12,35
